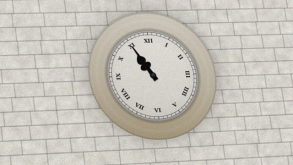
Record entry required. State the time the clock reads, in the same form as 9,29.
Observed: 10,55
